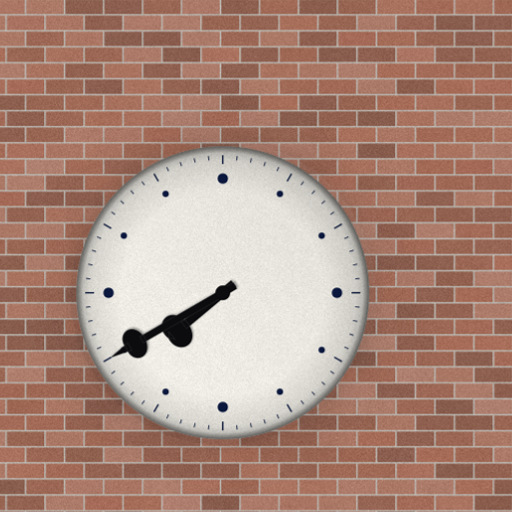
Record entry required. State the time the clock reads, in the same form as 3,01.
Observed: 7,40
